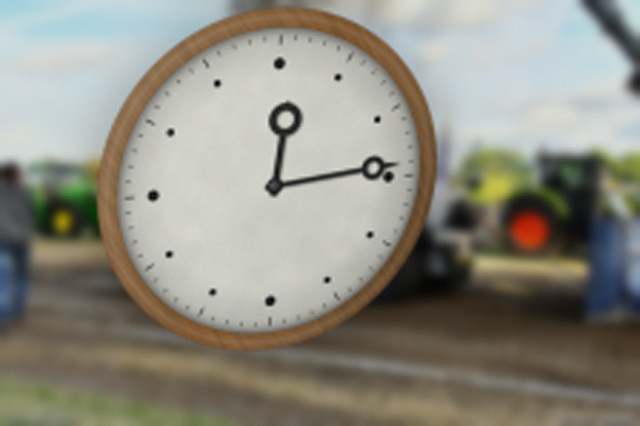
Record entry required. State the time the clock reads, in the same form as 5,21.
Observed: 12,14
